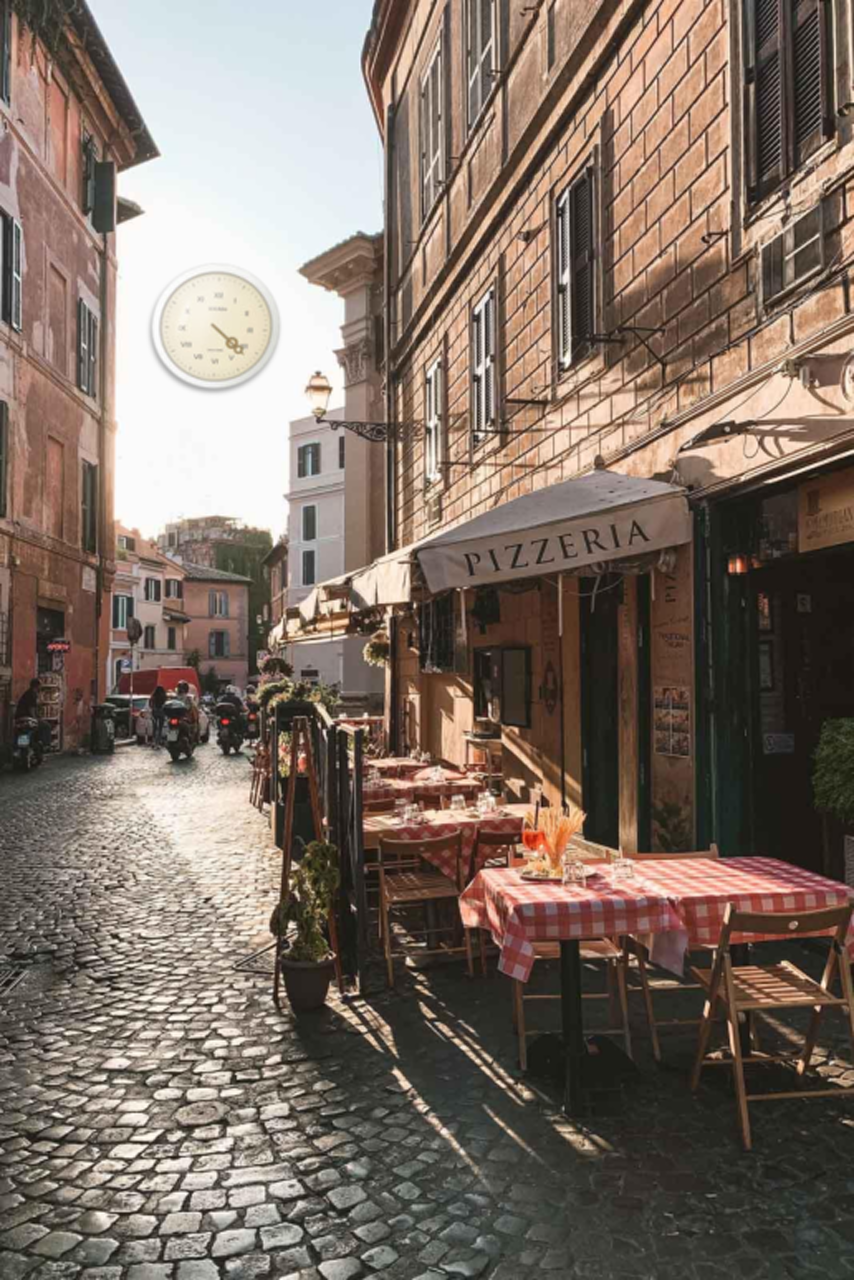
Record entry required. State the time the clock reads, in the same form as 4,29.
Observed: 4,22
